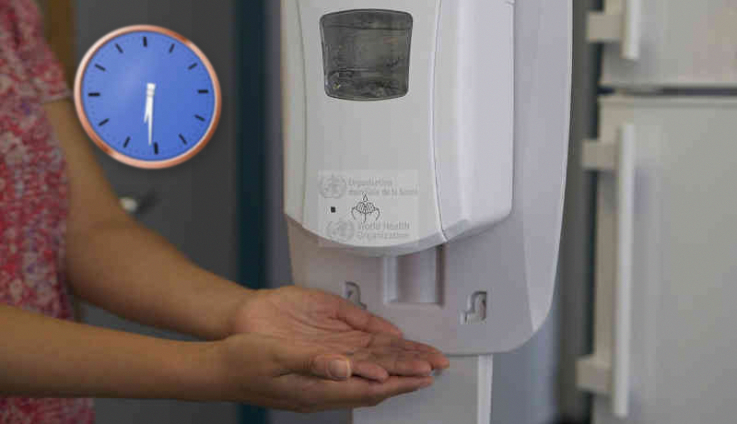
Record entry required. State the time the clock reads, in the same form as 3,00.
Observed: 6,31
